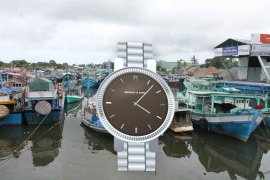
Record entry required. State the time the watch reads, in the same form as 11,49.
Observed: 4,07
